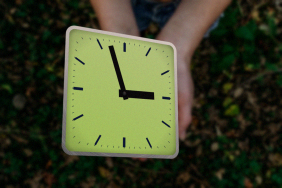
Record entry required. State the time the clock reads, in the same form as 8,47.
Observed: 2,57
